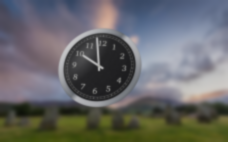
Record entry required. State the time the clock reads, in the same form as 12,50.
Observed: 9,58
